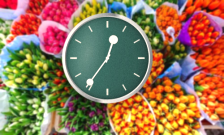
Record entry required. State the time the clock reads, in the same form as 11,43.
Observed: 12,36
